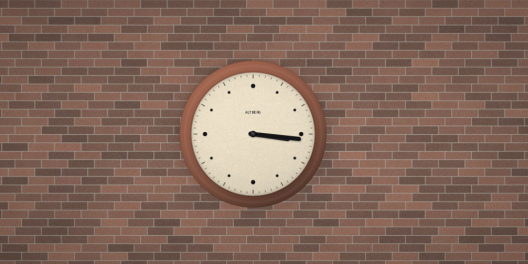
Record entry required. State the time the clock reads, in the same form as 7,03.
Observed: 3,16
